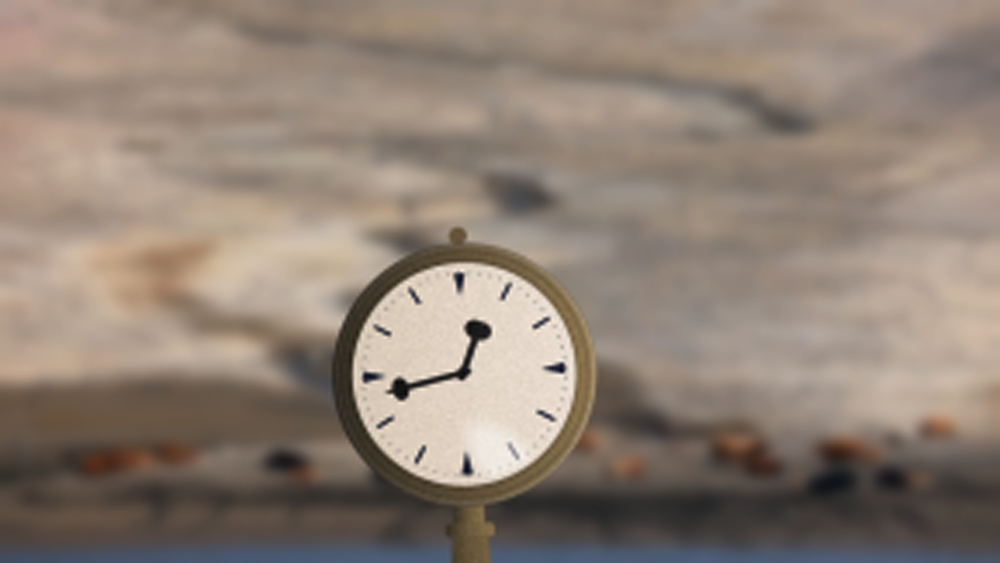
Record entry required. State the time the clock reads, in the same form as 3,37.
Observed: 12,43
